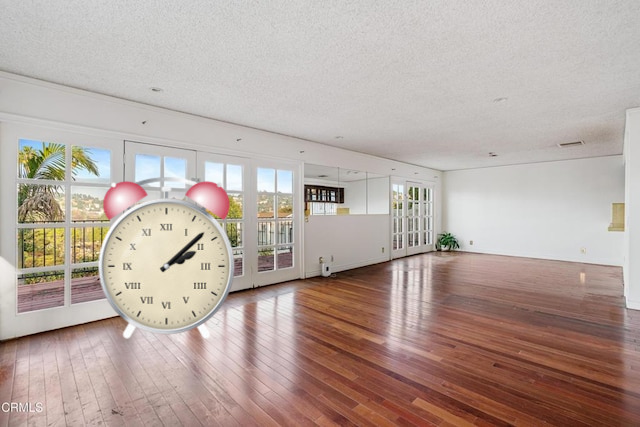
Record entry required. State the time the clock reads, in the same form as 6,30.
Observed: 2,08
